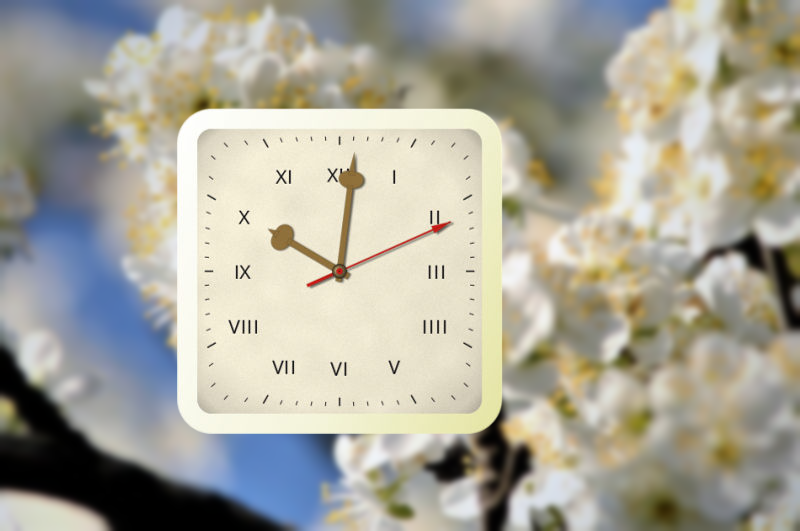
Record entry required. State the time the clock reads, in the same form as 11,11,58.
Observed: 10,01,11
